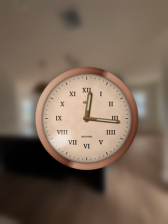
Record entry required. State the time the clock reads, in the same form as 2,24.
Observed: 12,16
